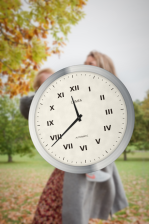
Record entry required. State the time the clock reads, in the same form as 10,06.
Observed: 11,39
